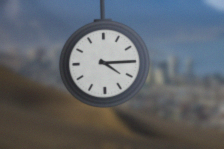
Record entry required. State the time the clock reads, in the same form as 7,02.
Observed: 4,15
